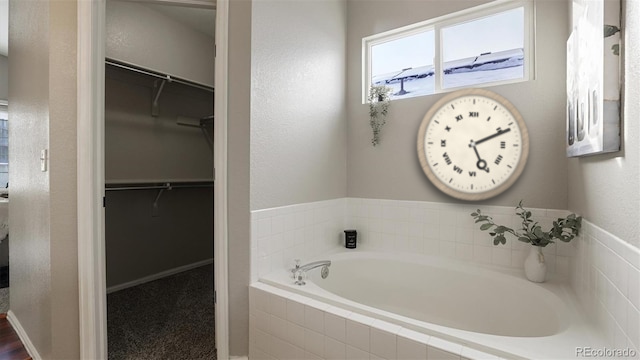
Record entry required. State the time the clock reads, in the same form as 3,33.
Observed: 5,11
